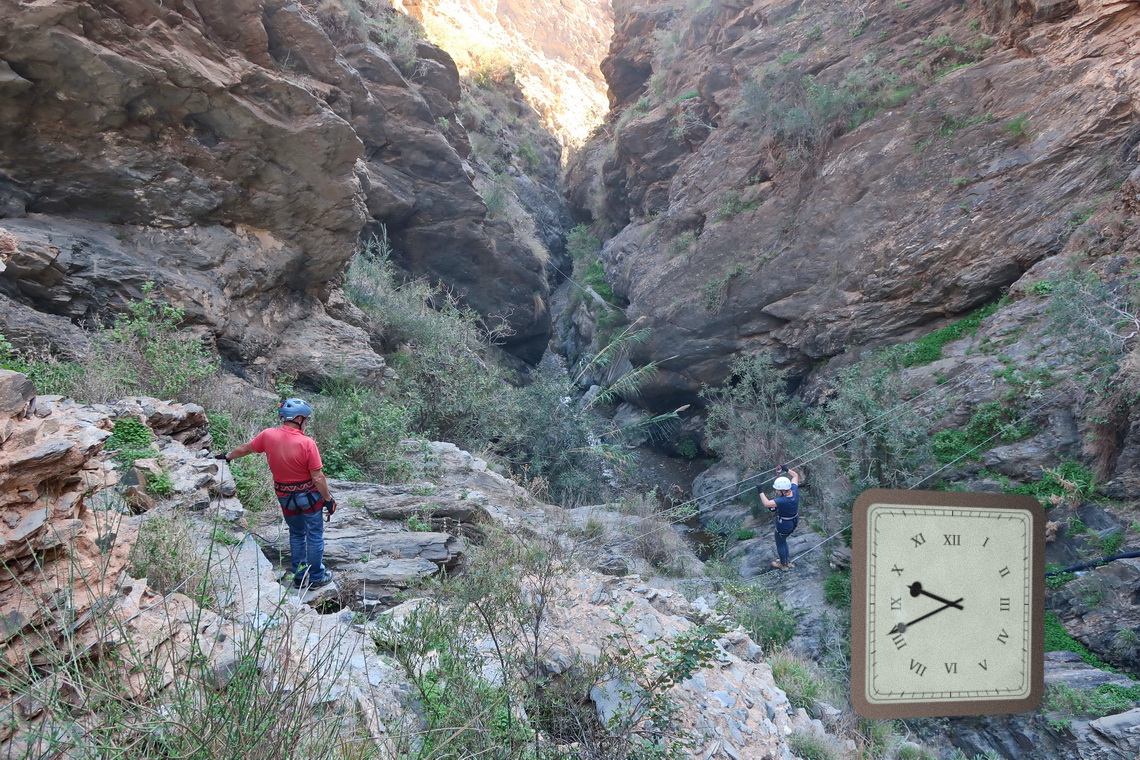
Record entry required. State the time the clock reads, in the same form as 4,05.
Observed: 9,41
